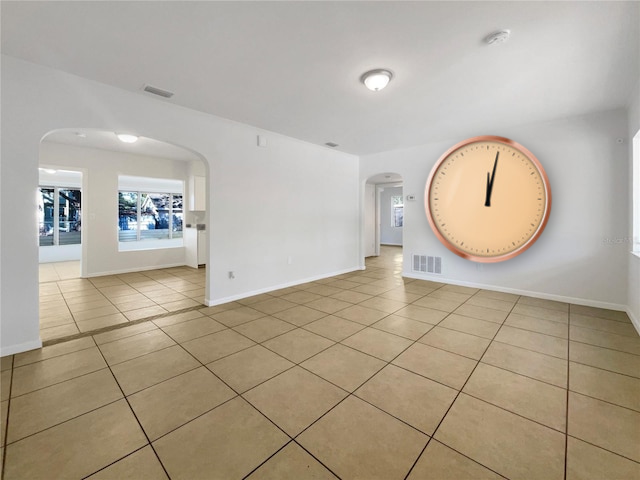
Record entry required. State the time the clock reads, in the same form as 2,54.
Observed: 12,02
